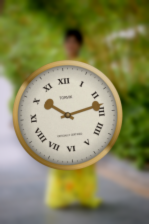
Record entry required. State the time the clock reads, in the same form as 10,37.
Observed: 10,13
